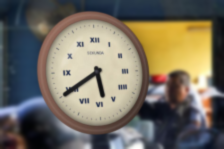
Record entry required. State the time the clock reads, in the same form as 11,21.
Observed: 5,40
